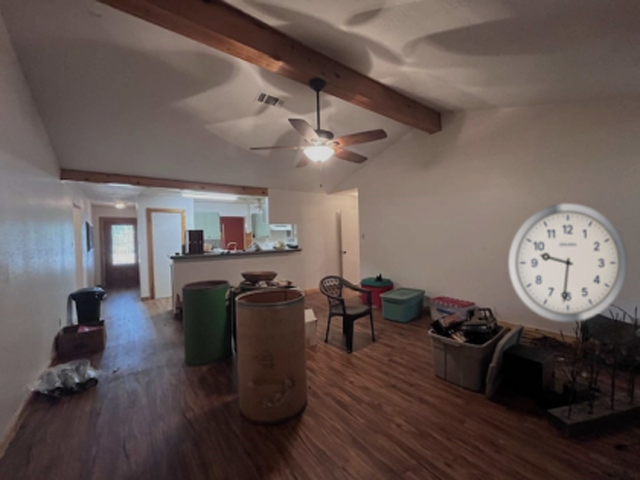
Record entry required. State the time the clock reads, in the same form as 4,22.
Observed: 9,31
